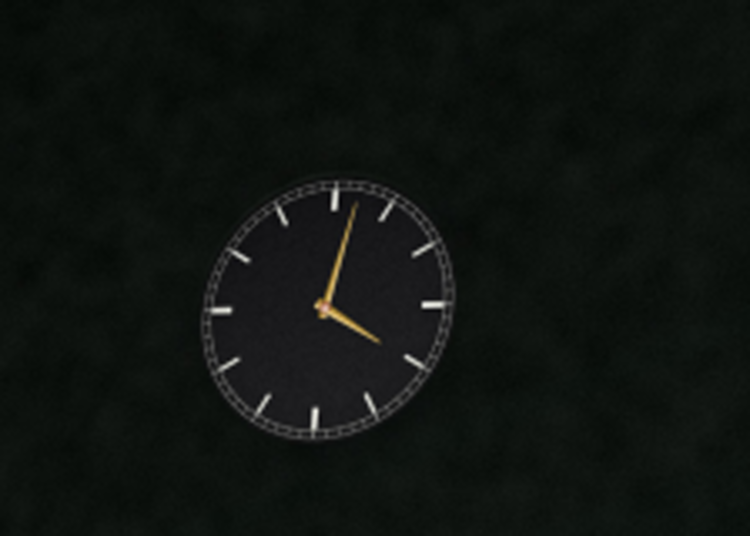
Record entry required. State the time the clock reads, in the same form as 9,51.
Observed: 4,02
